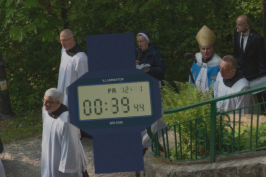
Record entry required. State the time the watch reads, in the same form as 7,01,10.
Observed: 0,39,44
